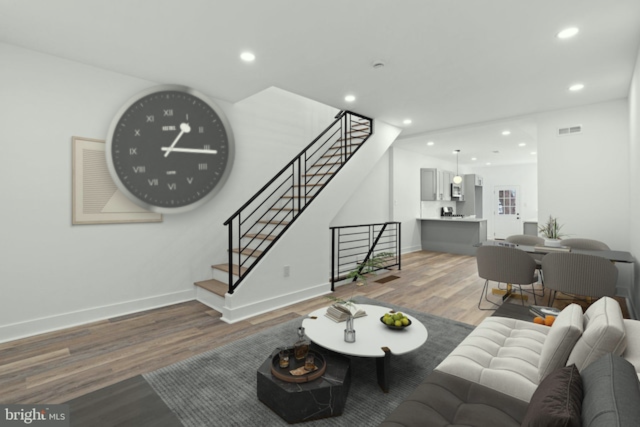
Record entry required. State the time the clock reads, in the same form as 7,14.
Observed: 1,16
